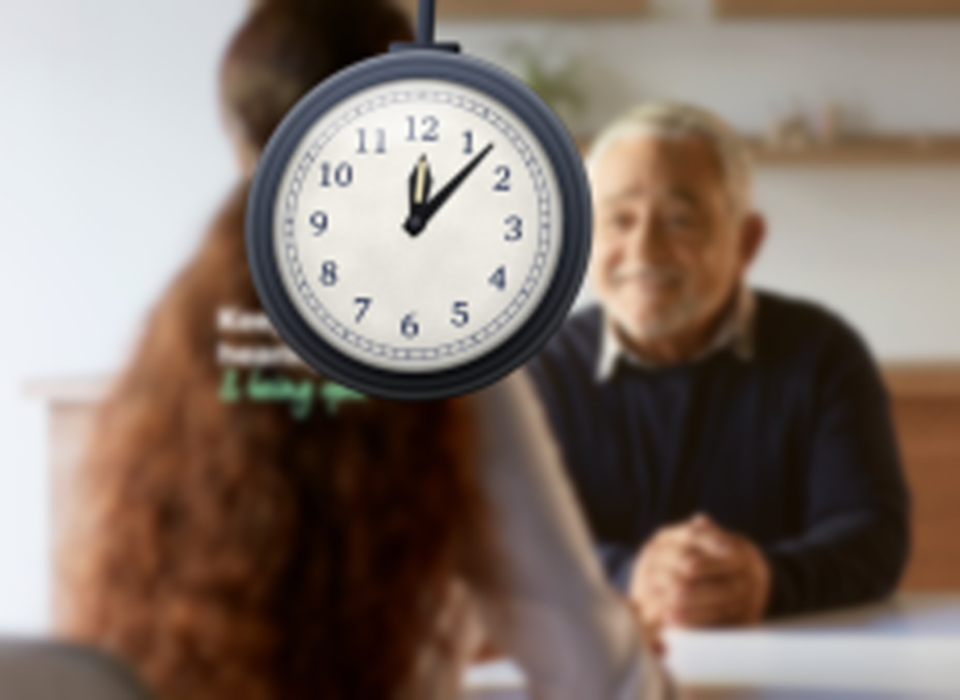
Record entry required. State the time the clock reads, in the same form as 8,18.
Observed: 12,07
